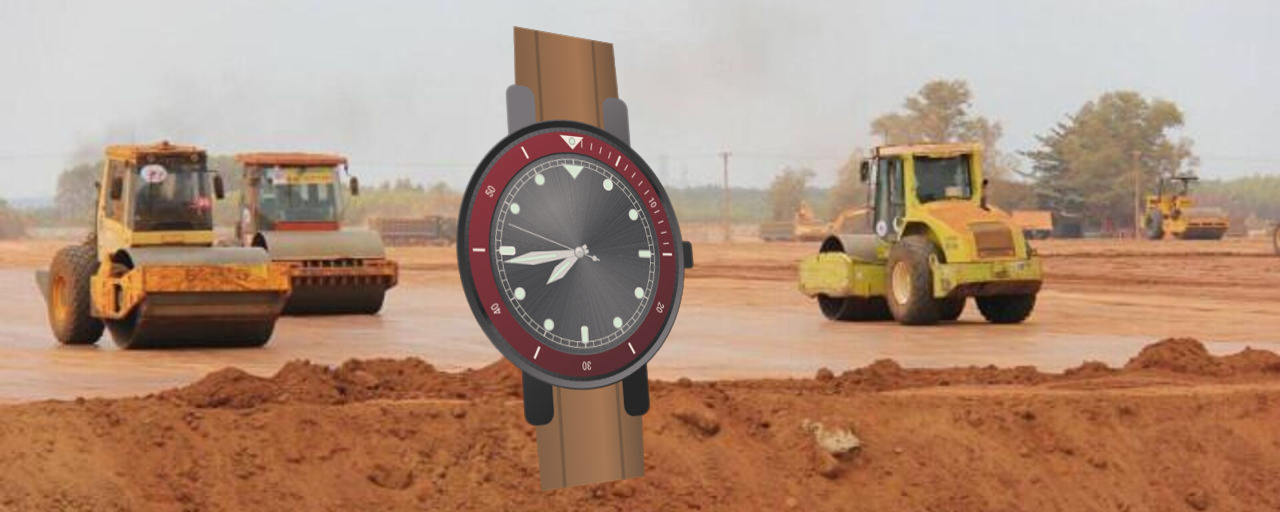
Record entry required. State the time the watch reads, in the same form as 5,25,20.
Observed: 7,43,48
